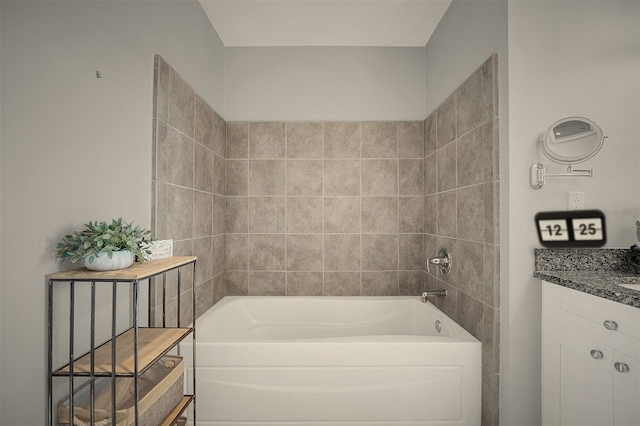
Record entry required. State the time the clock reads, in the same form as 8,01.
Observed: 12,25
